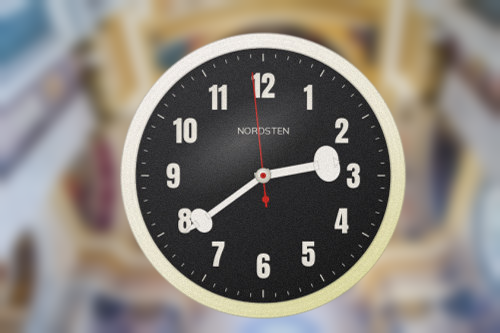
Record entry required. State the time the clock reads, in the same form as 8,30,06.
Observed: 2,38,59
